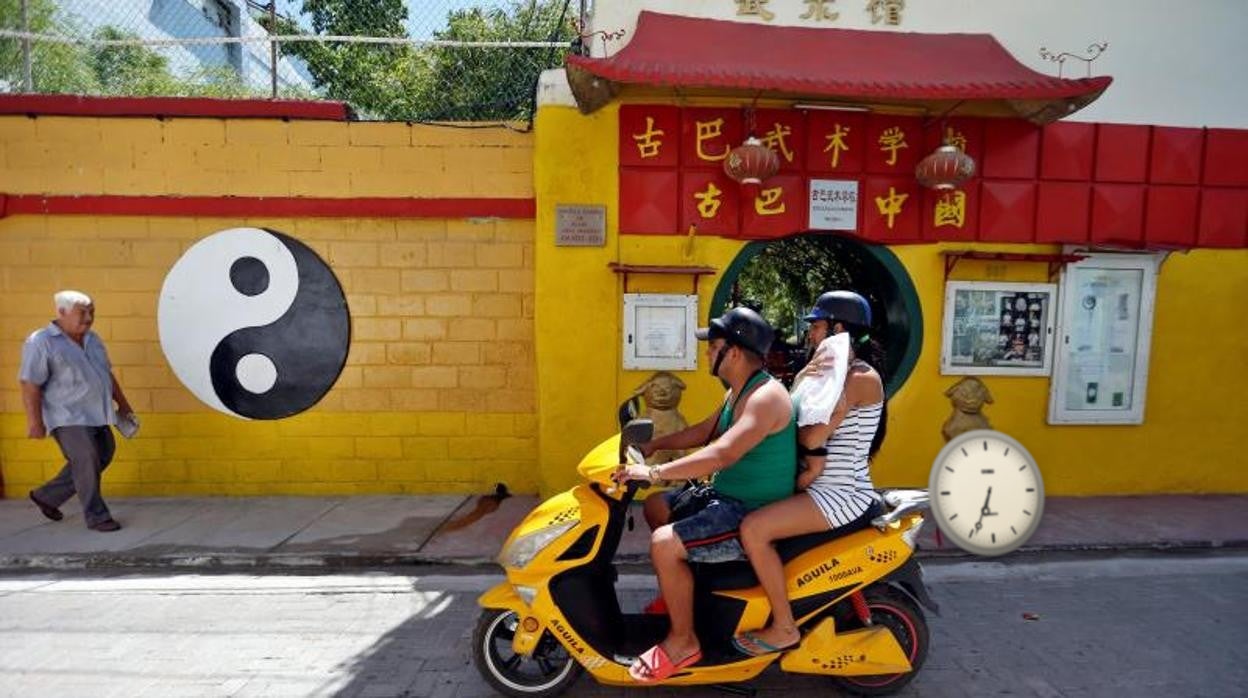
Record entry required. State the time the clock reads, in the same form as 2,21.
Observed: 6,34
